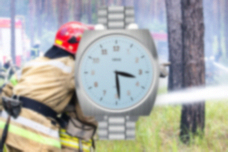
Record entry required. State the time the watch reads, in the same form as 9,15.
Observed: 3,29
